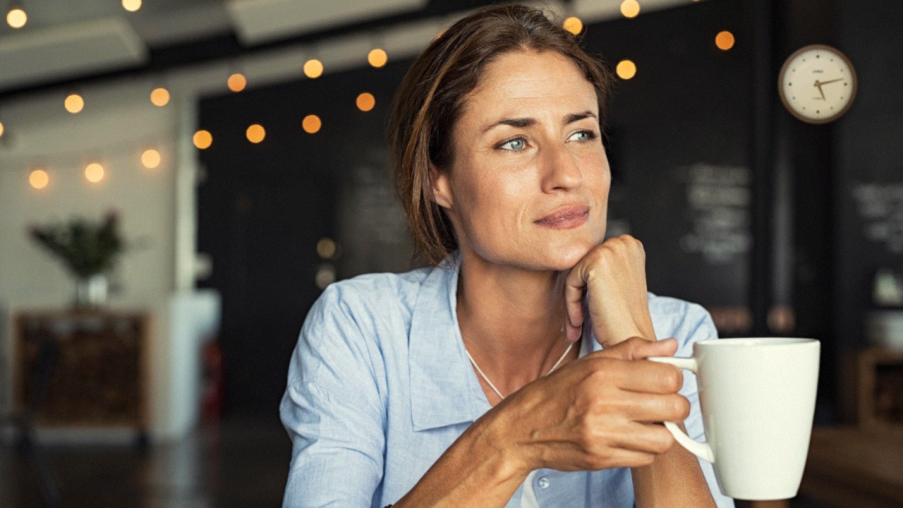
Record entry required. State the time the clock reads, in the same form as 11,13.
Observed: 5,13
